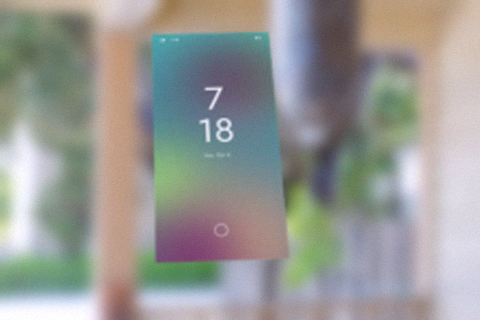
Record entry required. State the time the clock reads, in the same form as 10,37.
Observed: 7,18
